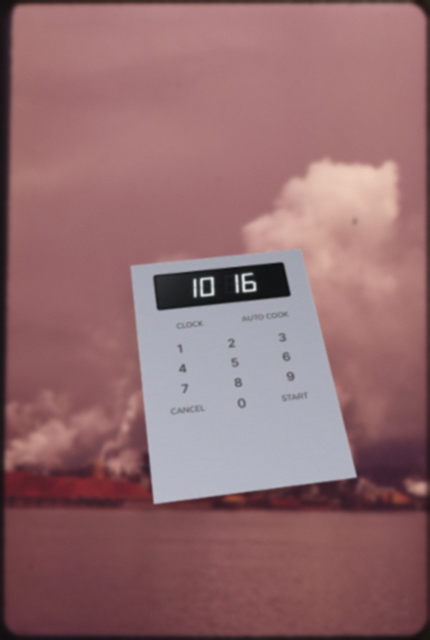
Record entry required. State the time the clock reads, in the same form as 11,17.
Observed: 10,16
